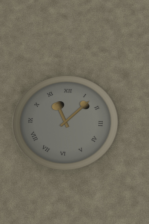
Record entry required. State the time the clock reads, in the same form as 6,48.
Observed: 11,07
